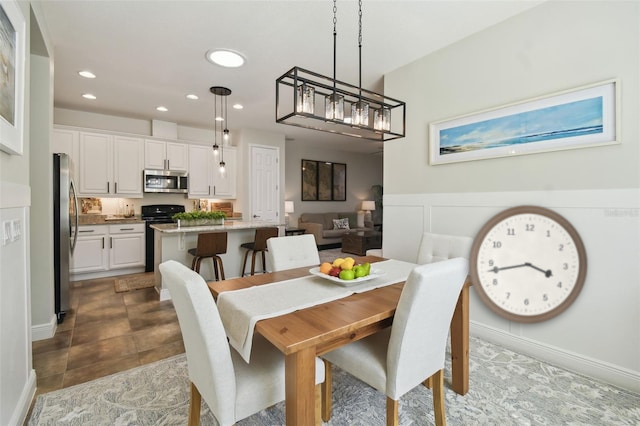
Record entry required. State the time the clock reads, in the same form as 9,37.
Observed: 3,43
